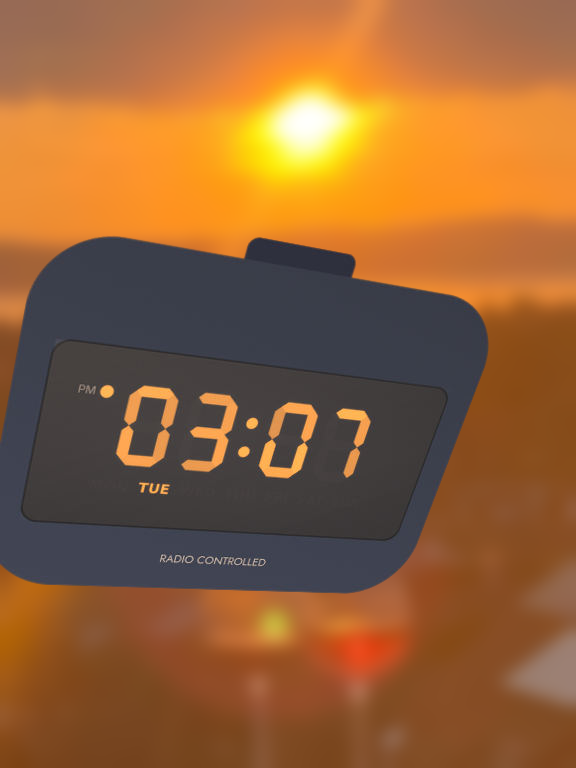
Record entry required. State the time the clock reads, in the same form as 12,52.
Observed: 3,07
